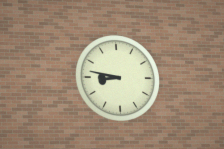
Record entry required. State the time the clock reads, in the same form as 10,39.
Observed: 8,47
